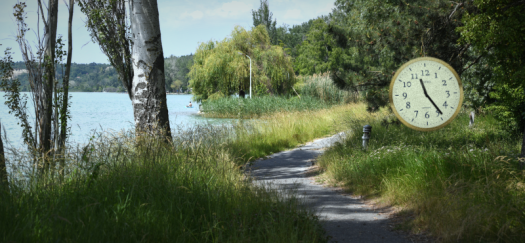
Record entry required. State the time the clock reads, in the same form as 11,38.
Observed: 11,24
